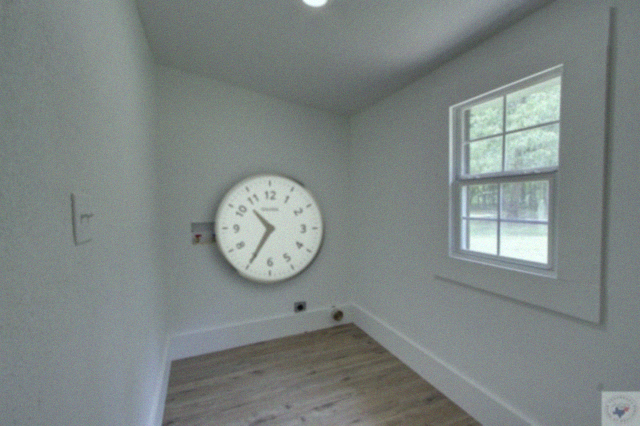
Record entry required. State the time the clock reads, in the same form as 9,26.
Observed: 10,35
